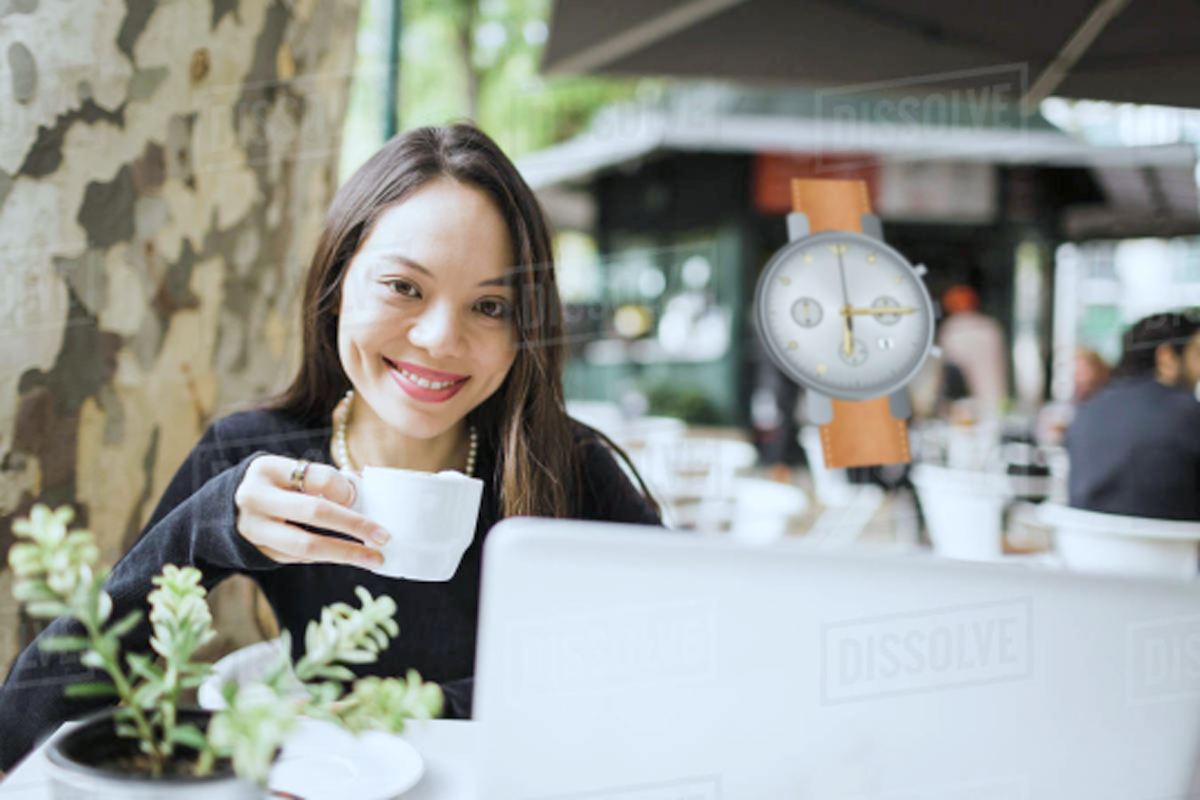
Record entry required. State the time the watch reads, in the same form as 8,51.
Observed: 6,15
